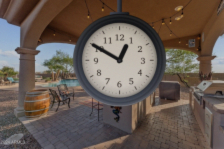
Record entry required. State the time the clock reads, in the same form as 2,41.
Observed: 12,50
